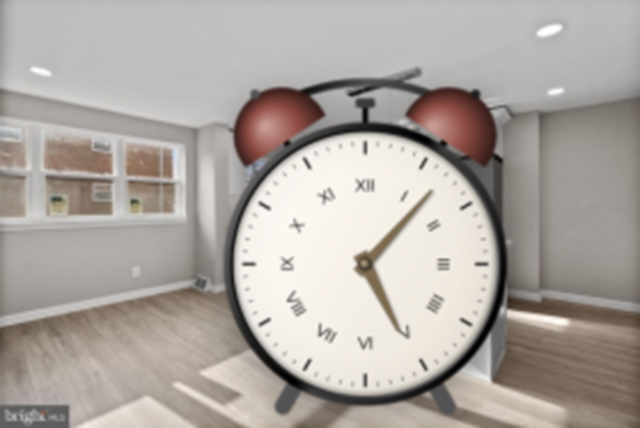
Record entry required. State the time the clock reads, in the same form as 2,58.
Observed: 5,07
